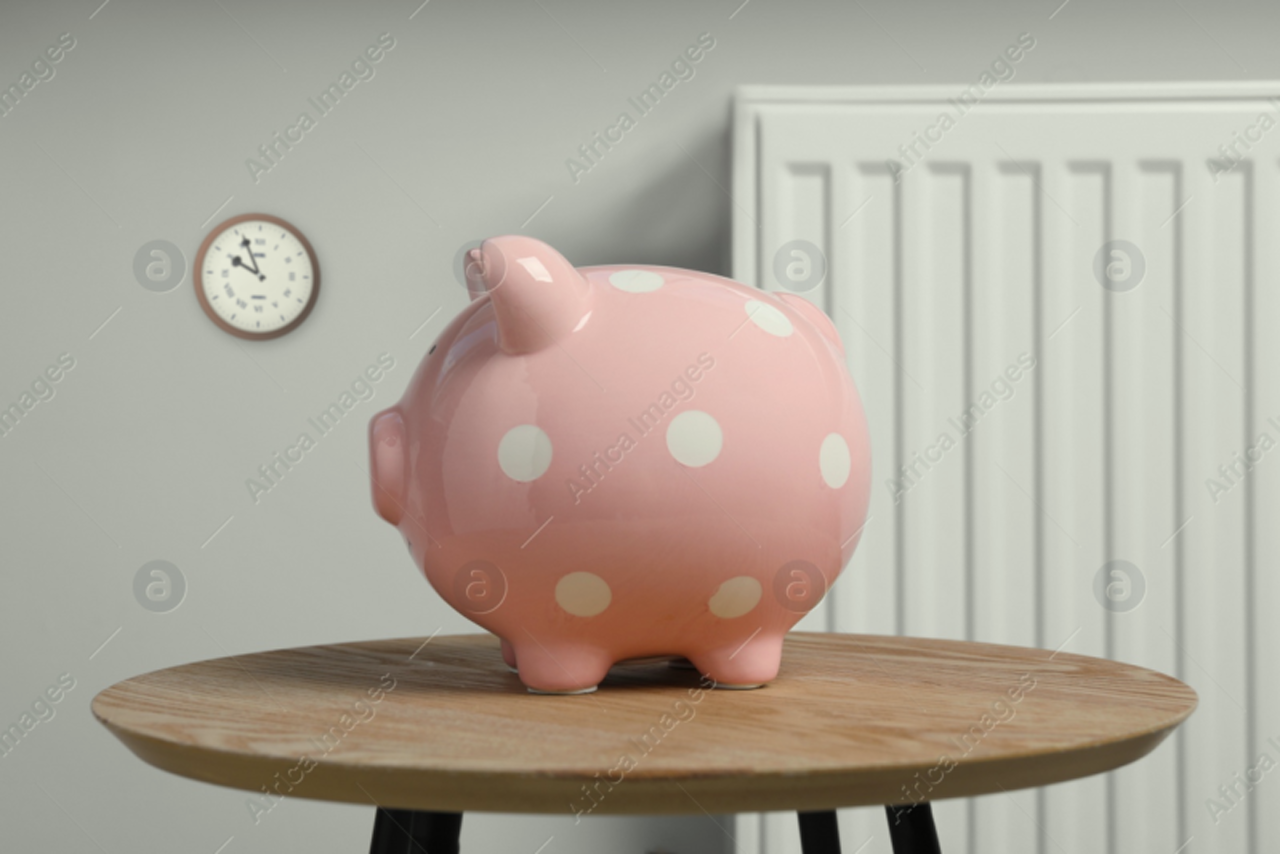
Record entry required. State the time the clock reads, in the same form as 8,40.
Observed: 9,56
